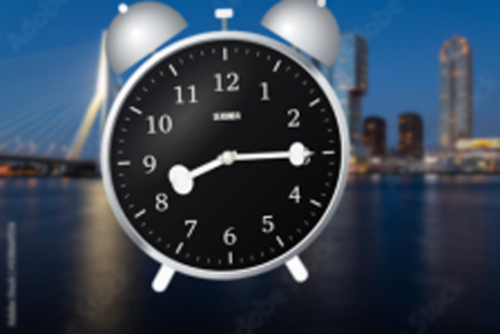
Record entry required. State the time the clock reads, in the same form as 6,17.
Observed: 8,15
